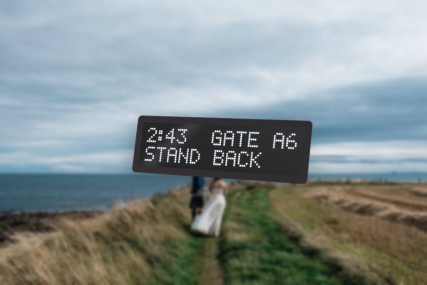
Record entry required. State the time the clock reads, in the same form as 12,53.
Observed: 2,43
